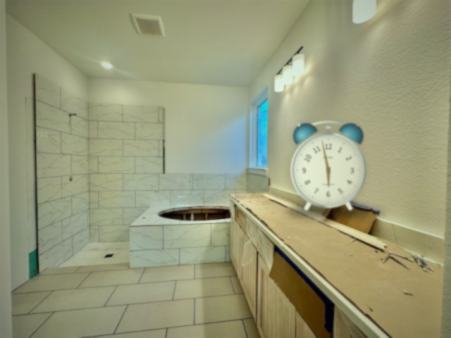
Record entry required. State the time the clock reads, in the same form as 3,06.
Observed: 5,58
